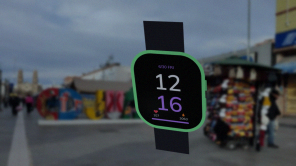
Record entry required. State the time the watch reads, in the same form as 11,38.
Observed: 12,16
